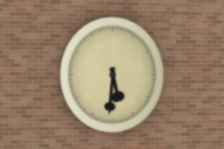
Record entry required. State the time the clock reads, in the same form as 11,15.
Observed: 5,31
